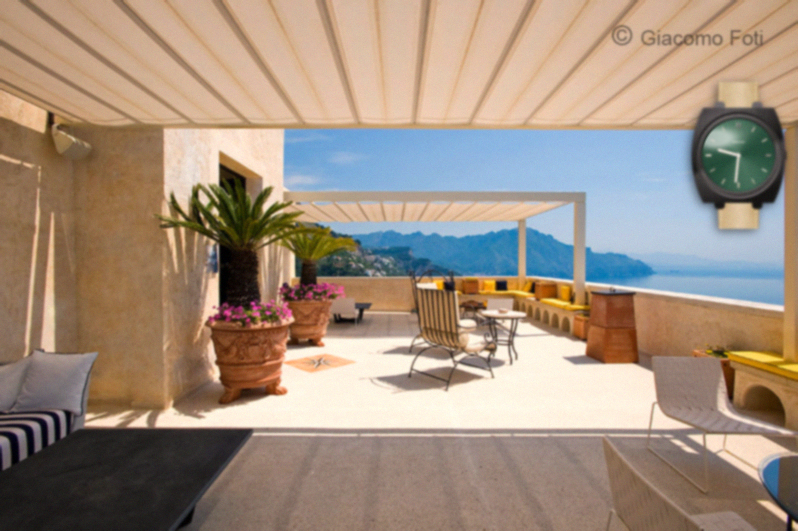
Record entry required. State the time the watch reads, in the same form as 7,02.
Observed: 9,31
